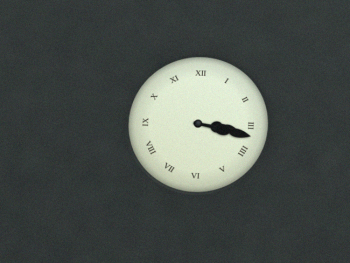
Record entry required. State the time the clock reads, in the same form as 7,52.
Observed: 3,17
